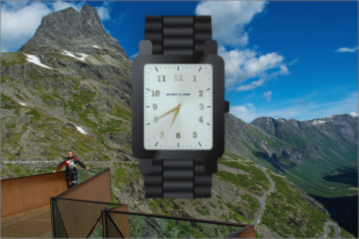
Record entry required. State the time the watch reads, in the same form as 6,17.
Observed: 6,40
